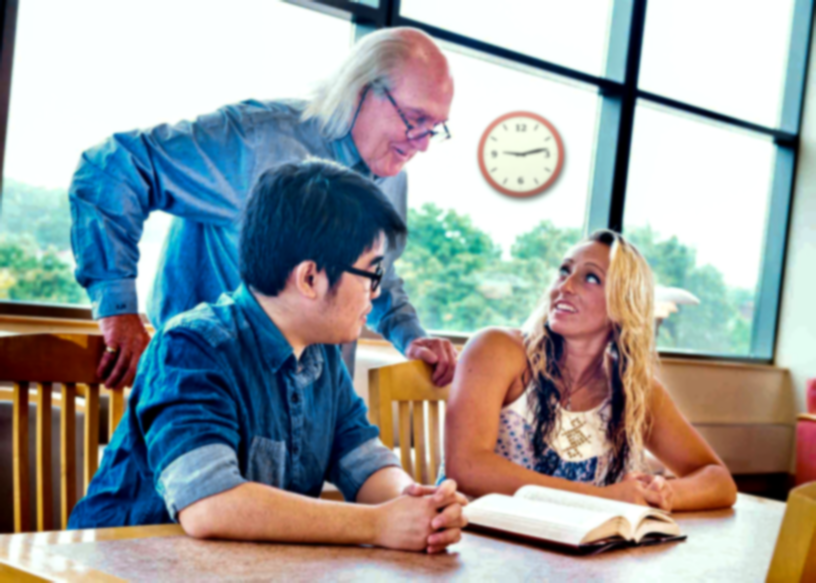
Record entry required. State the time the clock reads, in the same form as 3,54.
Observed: 9,13
